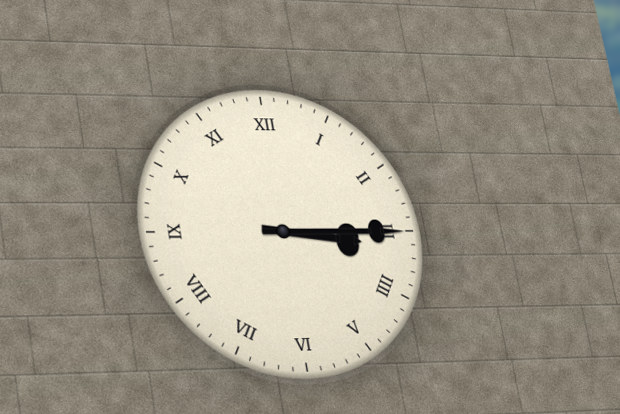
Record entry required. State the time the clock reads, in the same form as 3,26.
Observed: 3,15
